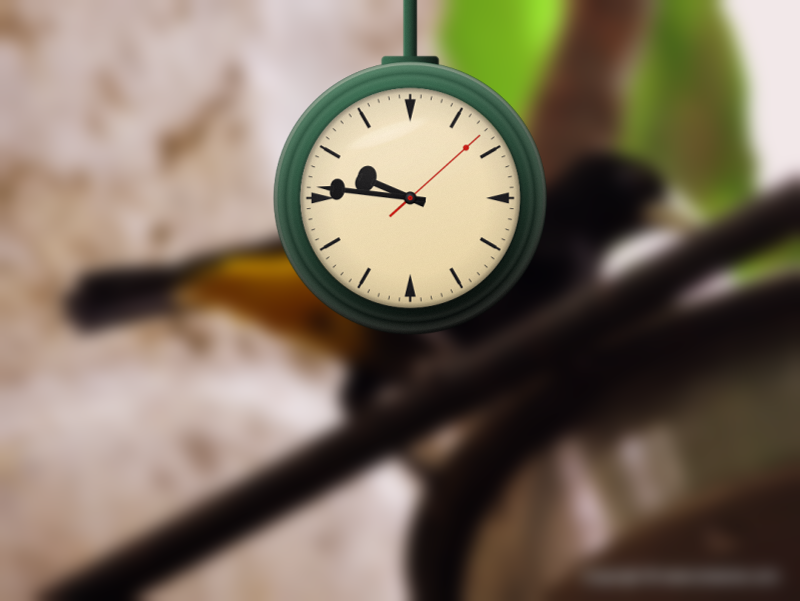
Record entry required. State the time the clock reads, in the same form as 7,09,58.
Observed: 9,46,08
